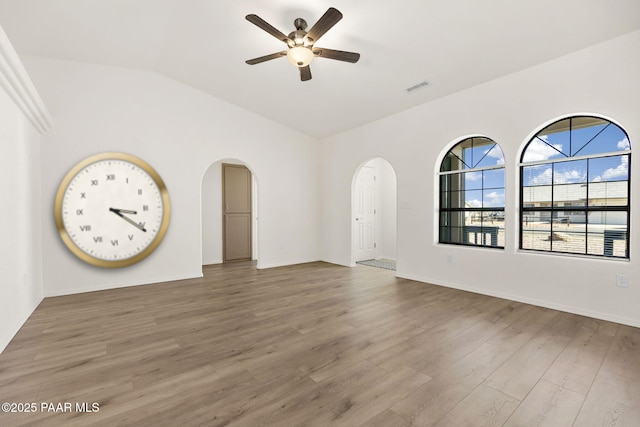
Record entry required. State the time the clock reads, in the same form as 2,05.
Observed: 3,21
